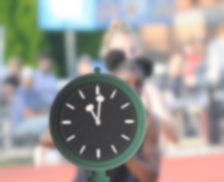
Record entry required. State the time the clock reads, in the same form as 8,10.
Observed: 11,01
